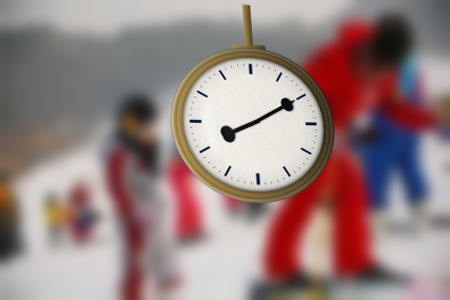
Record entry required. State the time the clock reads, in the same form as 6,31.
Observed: 8,10
